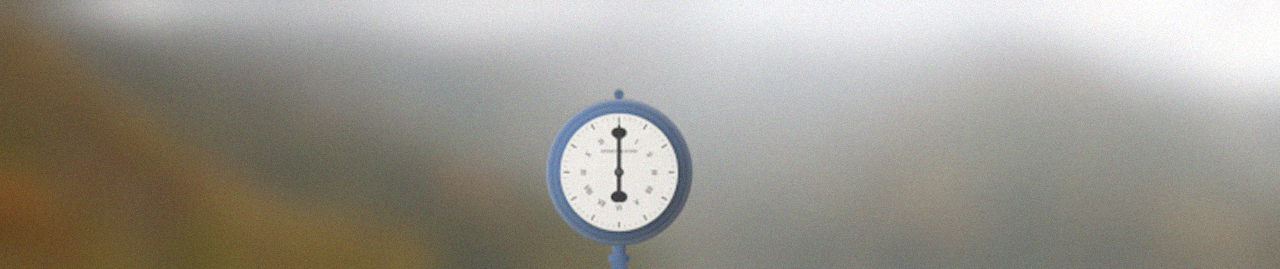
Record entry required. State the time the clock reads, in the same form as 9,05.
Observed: 6,00
